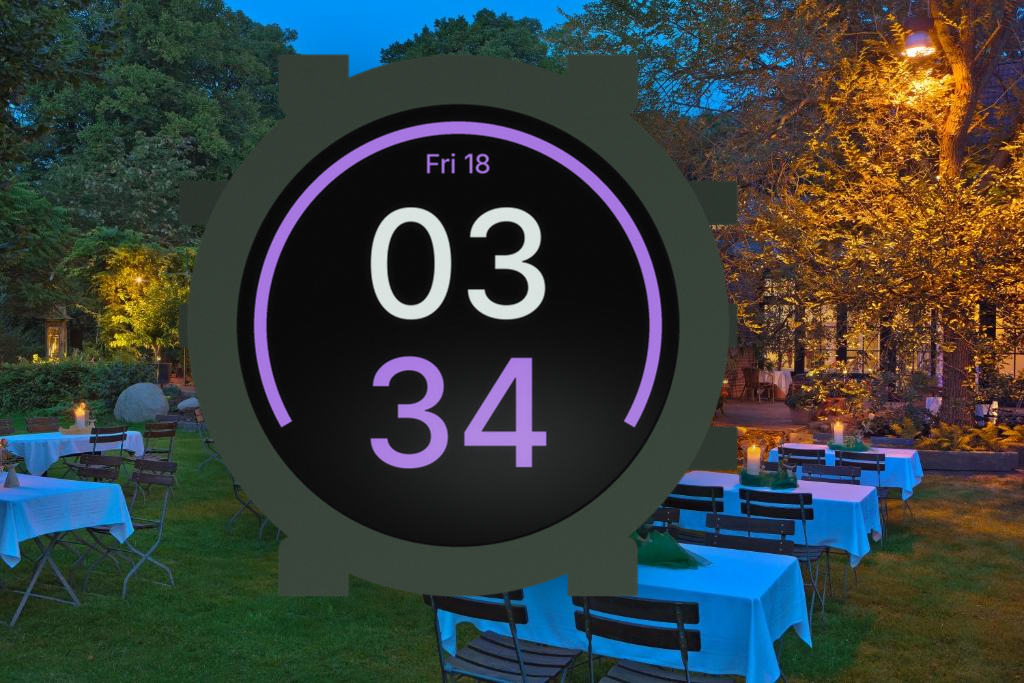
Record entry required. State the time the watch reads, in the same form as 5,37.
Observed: 3,34
